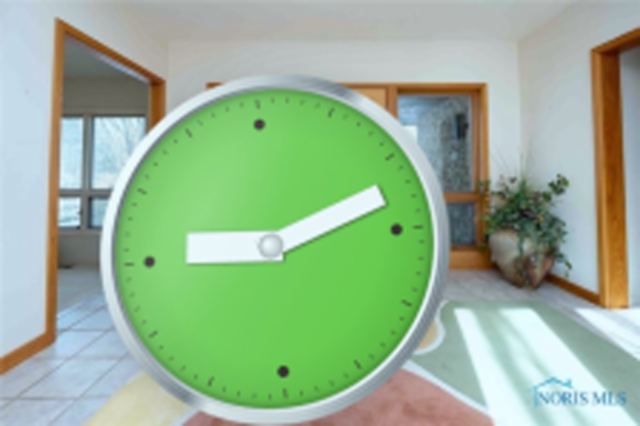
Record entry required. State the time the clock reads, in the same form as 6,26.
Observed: 9,12
